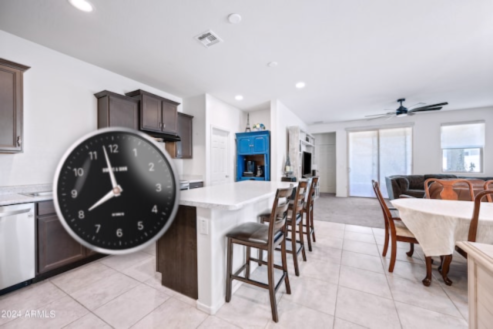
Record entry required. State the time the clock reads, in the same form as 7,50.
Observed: 7,58
